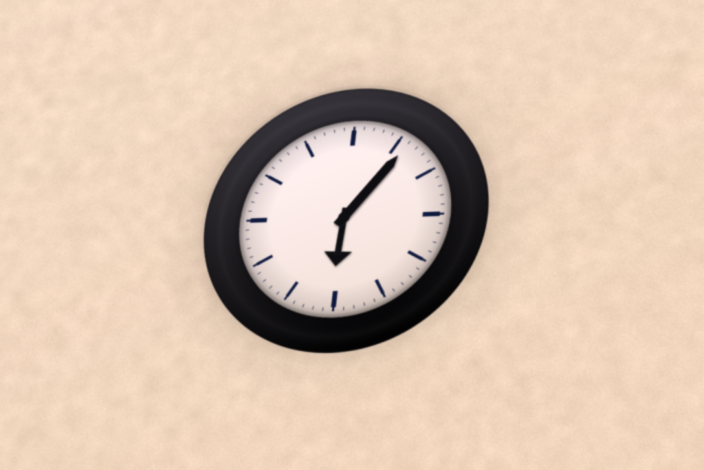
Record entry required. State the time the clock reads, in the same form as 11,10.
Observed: 6,06
